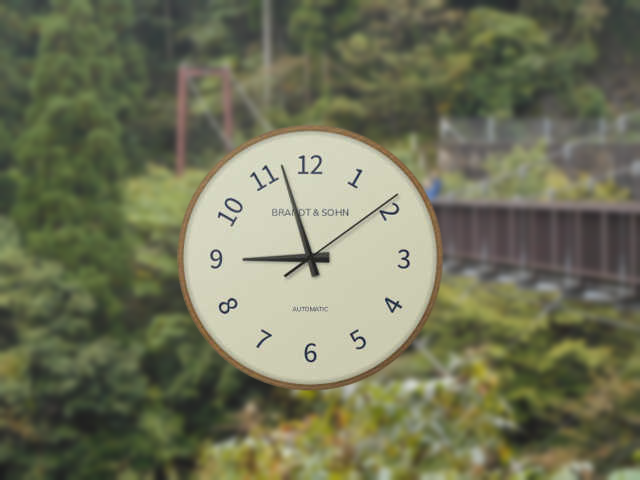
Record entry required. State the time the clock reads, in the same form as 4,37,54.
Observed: 8,57,09
